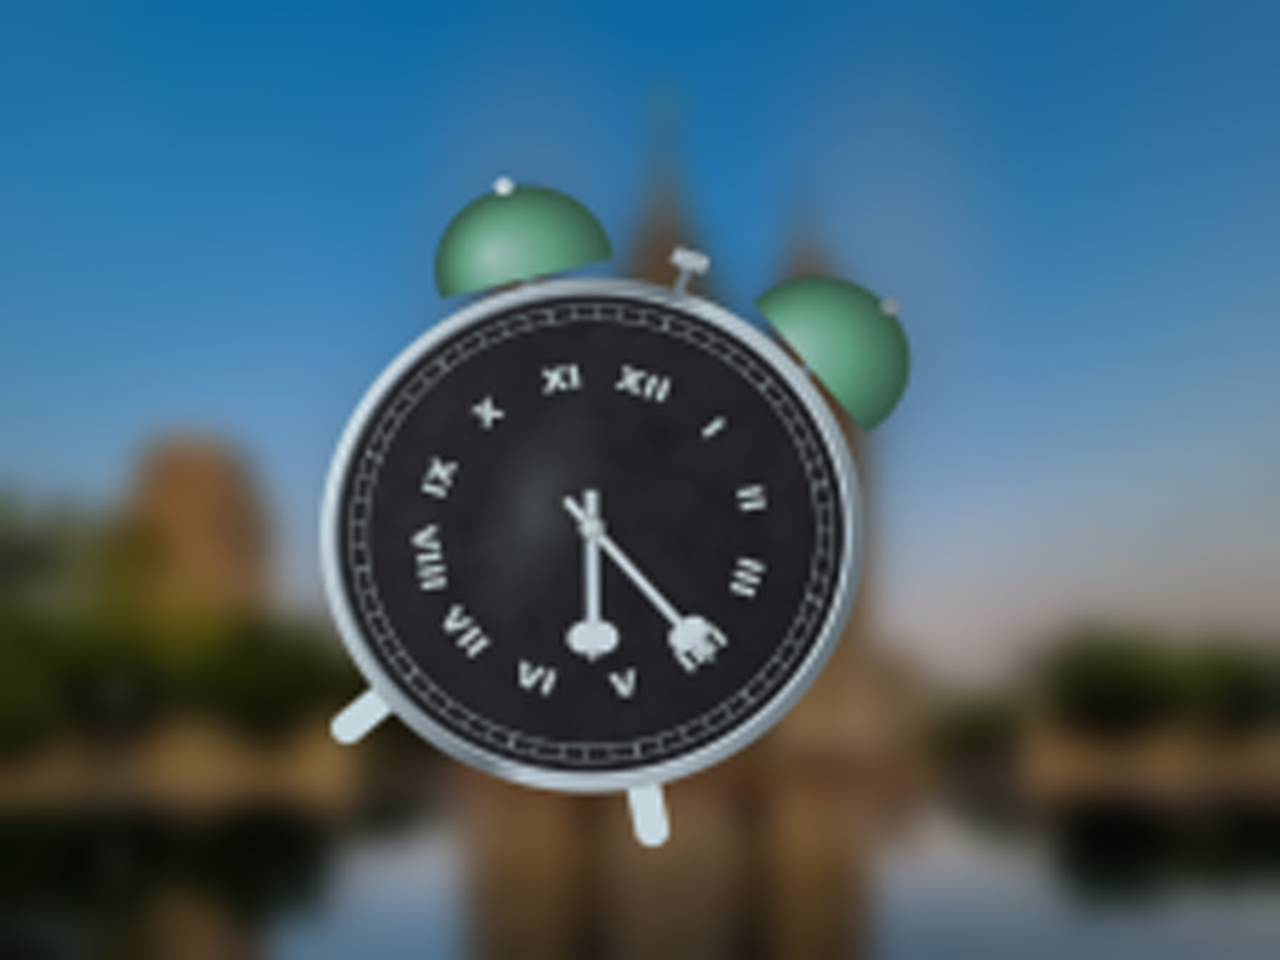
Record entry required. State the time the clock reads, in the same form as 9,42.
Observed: 5,20
